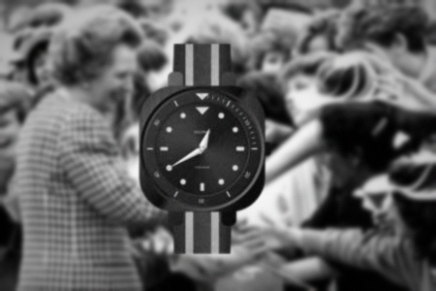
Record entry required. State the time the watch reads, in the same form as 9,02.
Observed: 12,40
